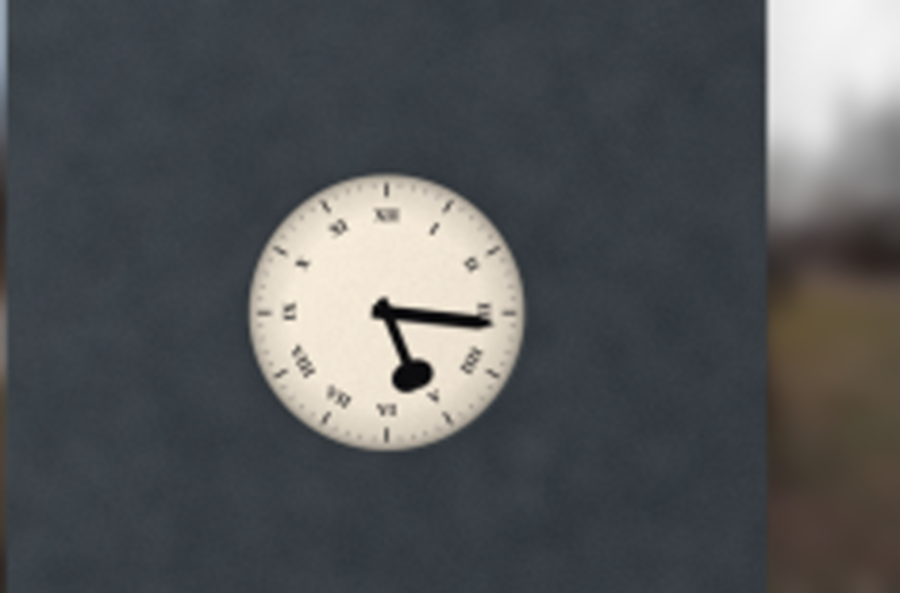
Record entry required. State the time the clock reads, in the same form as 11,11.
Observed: 5,16
